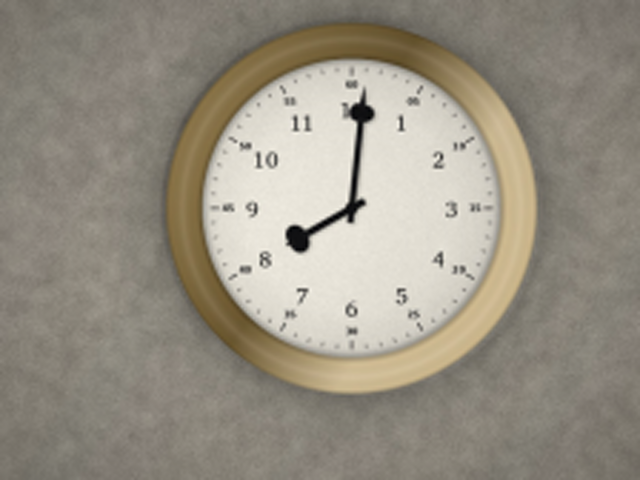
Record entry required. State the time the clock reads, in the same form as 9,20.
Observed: 8,01
